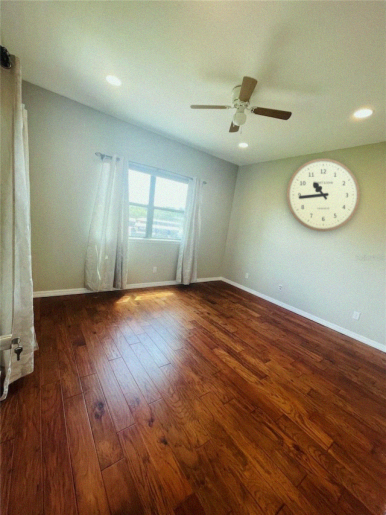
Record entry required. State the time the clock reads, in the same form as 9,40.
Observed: 10,44
